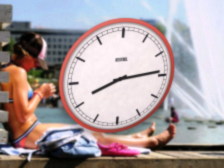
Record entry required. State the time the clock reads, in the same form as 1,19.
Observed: 8,14
